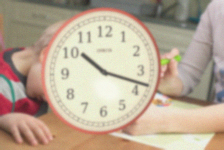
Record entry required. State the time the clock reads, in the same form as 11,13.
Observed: 10,18
